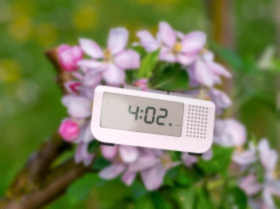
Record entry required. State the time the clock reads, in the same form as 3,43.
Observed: 4,02
